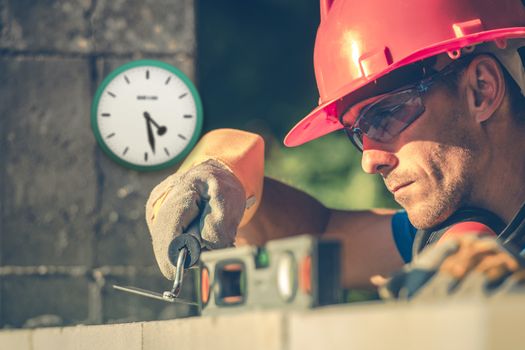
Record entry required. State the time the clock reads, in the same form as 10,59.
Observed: 4,28
